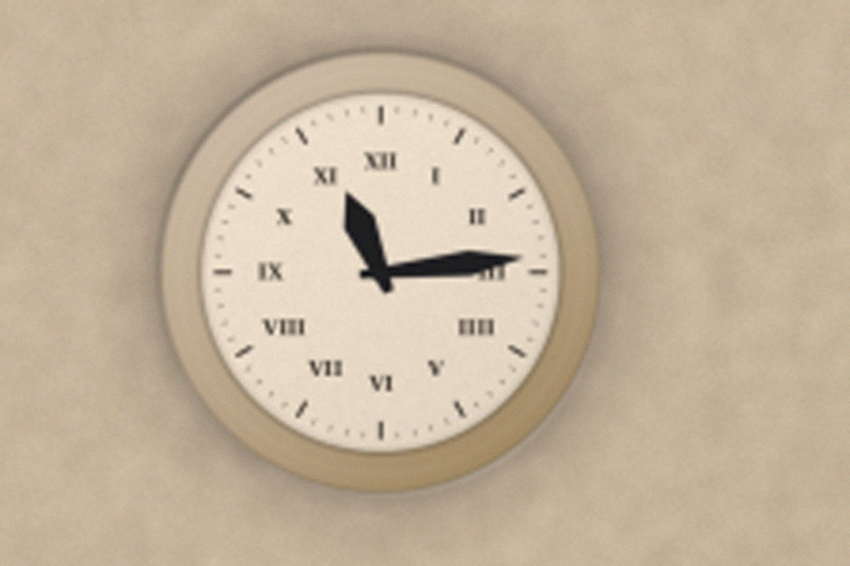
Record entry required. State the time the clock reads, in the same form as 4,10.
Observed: 11,14
